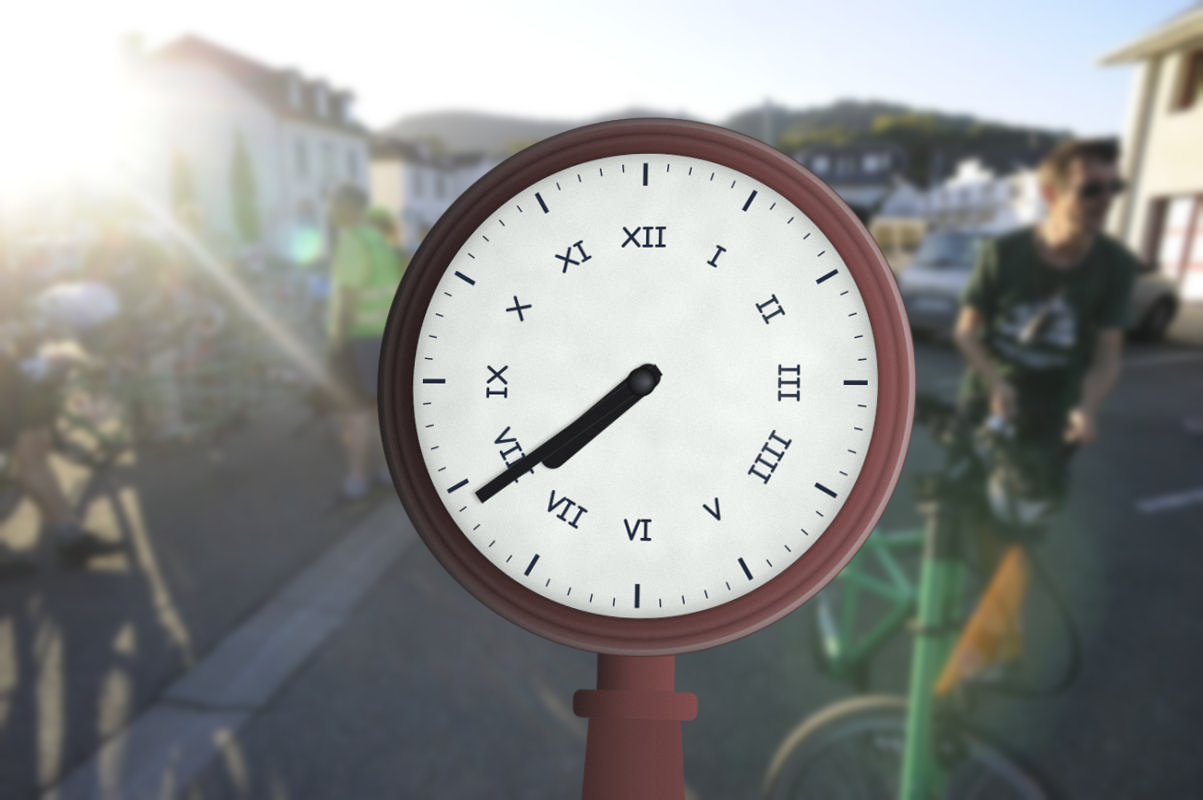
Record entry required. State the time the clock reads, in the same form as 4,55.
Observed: 7,39
